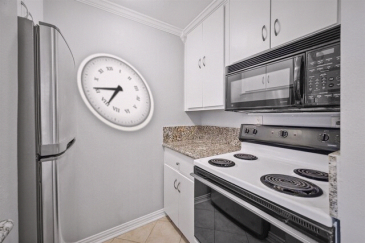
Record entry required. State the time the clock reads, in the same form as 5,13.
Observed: 7,46
